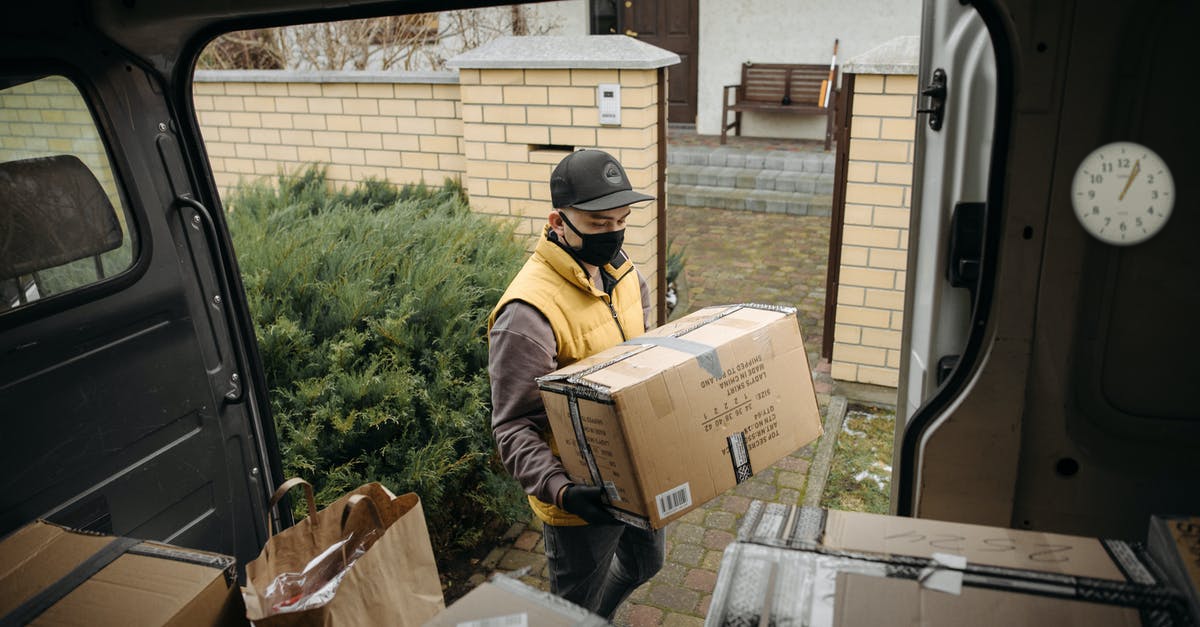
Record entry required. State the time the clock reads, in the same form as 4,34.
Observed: 1,04
